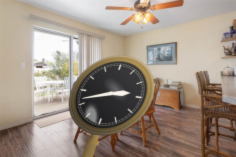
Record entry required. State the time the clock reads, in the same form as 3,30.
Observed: 2,42
